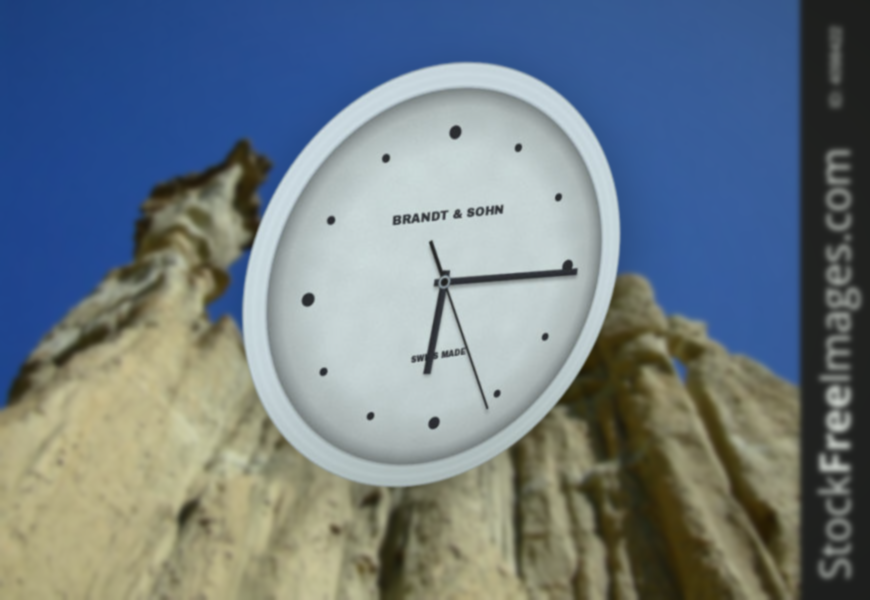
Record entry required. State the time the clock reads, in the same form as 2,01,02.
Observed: 6,15,26
